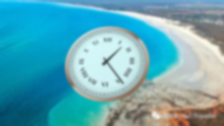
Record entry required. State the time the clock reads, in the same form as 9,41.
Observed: 1,24
